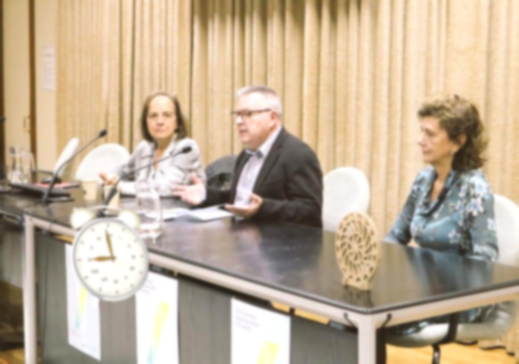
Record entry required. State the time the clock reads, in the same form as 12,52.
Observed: 8,59
